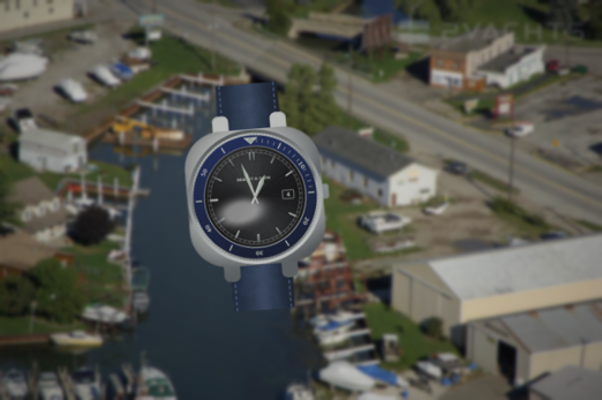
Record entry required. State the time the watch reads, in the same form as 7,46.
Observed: 12,57
